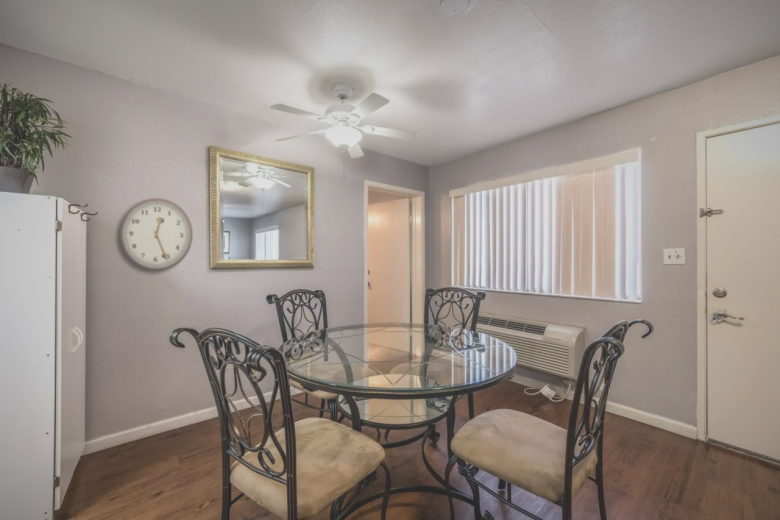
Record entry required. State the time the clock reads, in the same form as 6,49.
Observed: 12,26
